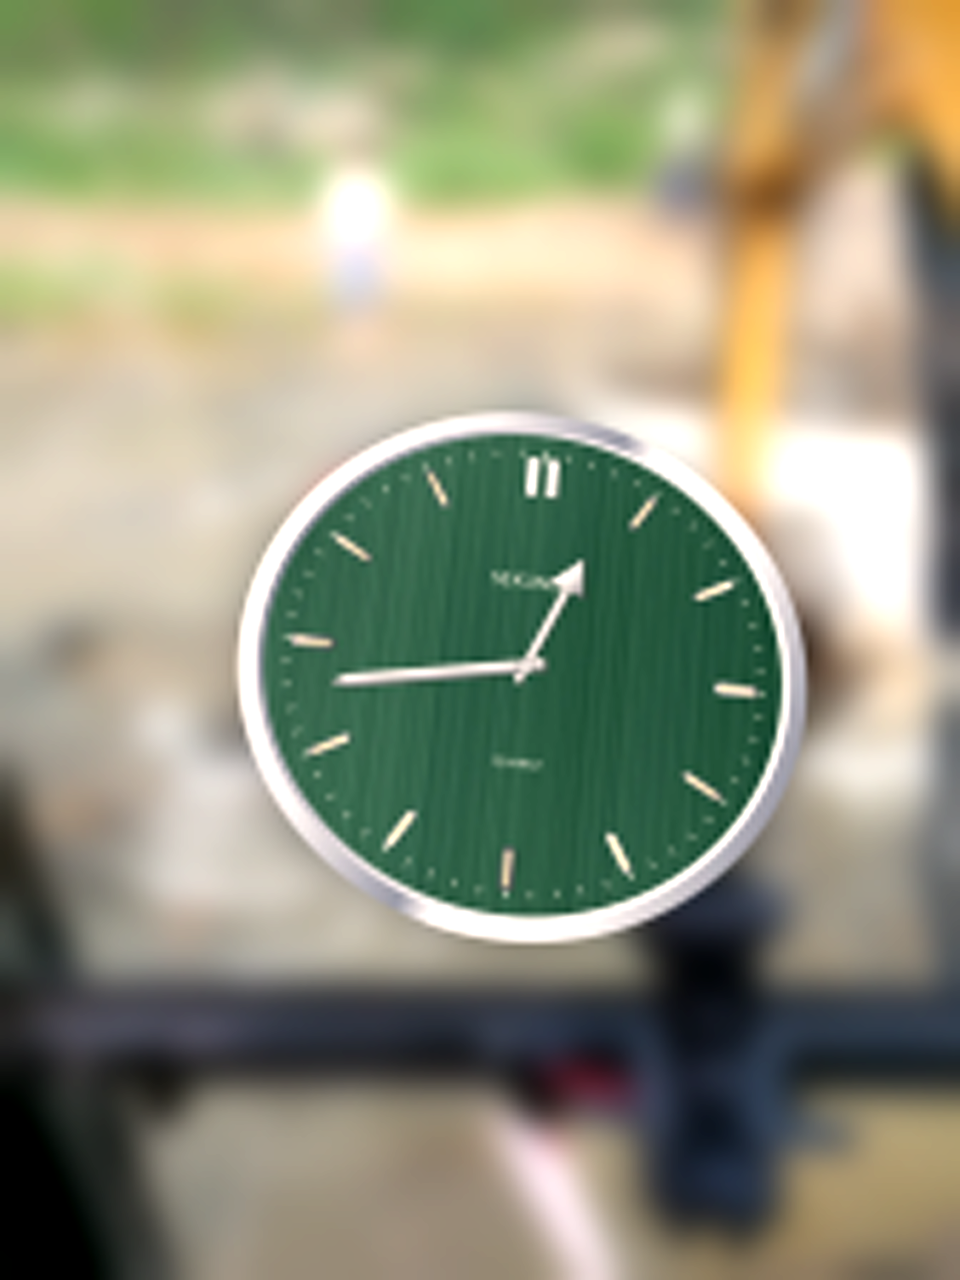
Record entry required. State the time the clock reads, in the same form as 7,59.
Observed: 12,43
